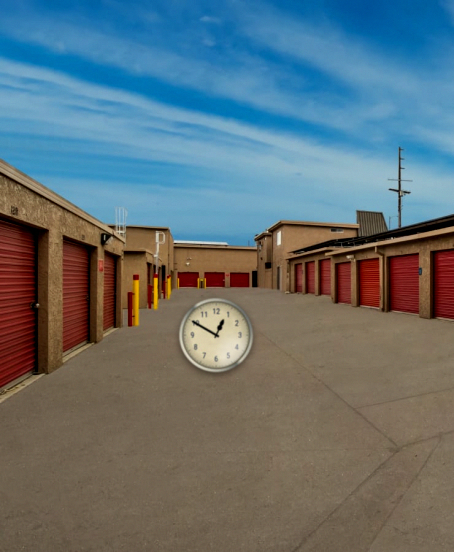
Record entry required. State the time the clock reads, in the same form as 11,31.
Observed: 12,50
